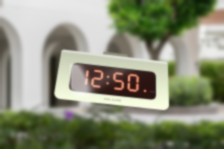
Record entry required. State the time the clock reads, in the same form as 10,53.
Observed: 12,50
